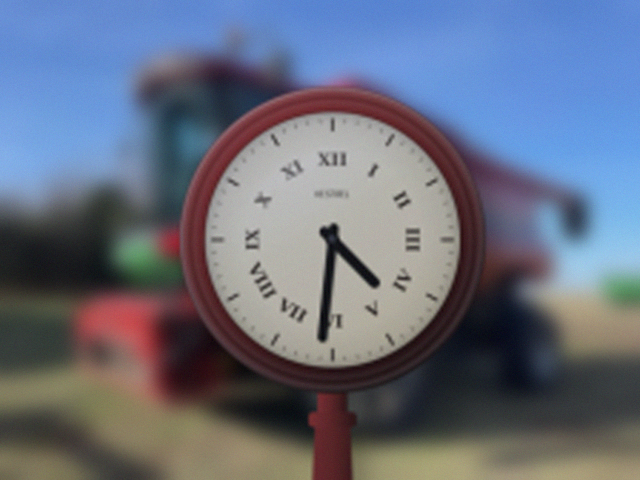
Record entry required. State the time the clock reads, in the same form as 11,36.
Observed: 4,31
